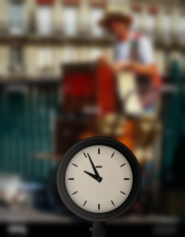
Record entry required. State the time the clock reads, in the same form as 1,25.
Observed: 9,56
